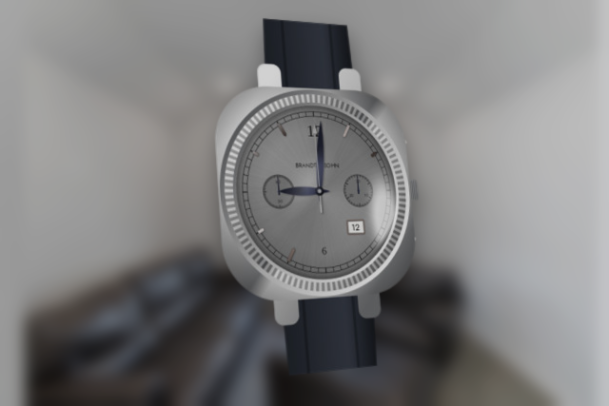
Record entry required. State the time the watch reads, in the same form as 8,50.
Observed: 9,01
